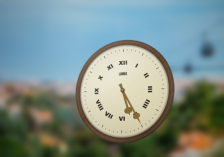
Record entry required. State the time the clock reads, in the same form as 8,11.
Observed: 5,25
